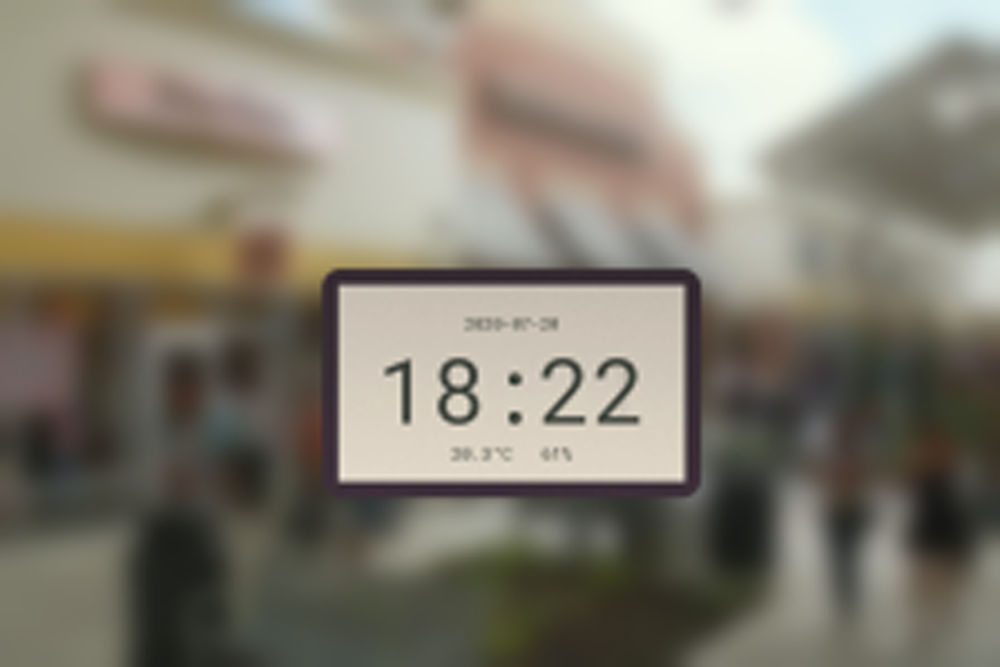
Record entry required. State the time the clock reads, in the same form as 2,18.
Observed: 18,22
